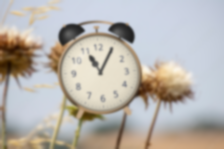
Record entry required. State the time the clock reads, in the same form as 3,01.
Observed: 11,05
